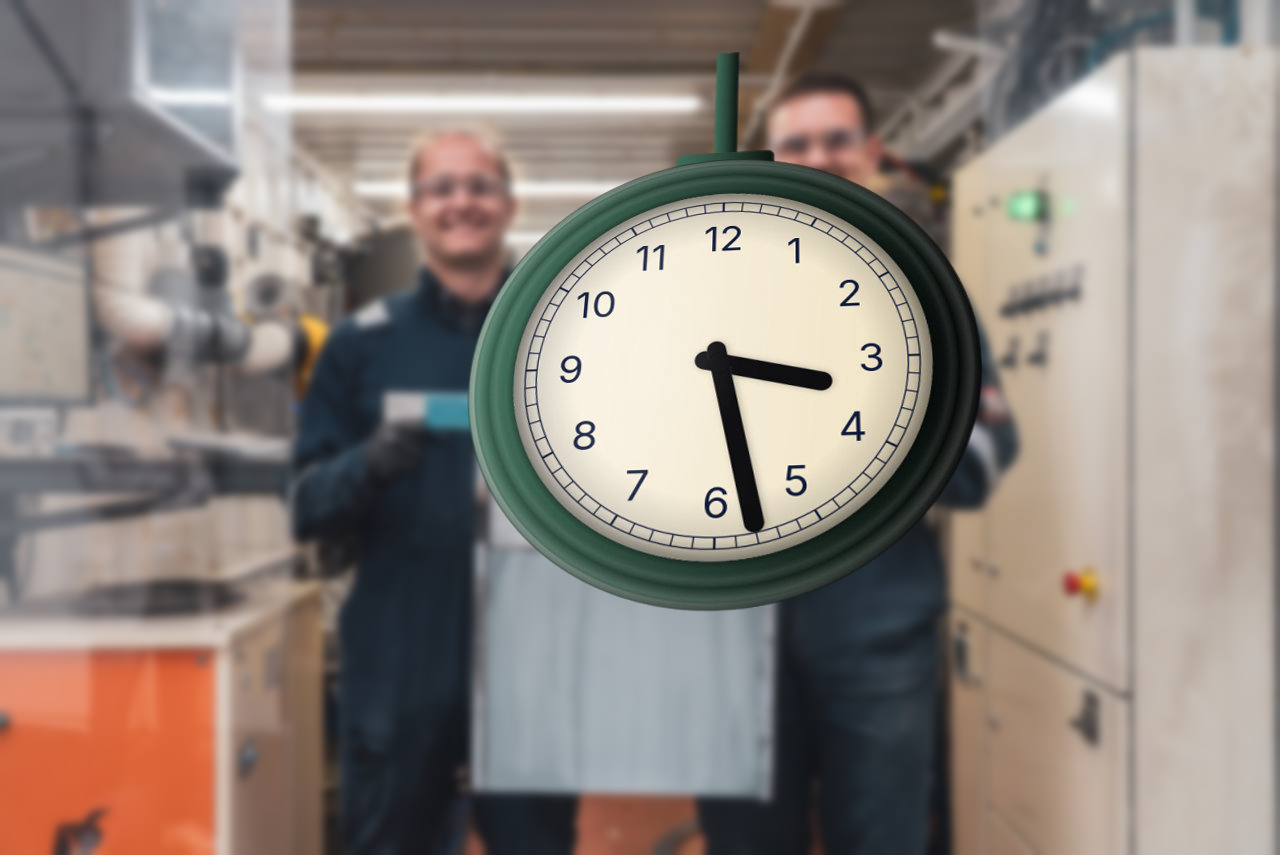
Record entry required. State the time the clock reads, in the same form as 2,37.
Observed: 3,28
